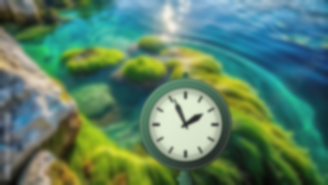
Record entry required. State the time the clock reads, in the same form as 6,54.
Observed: 1,56
